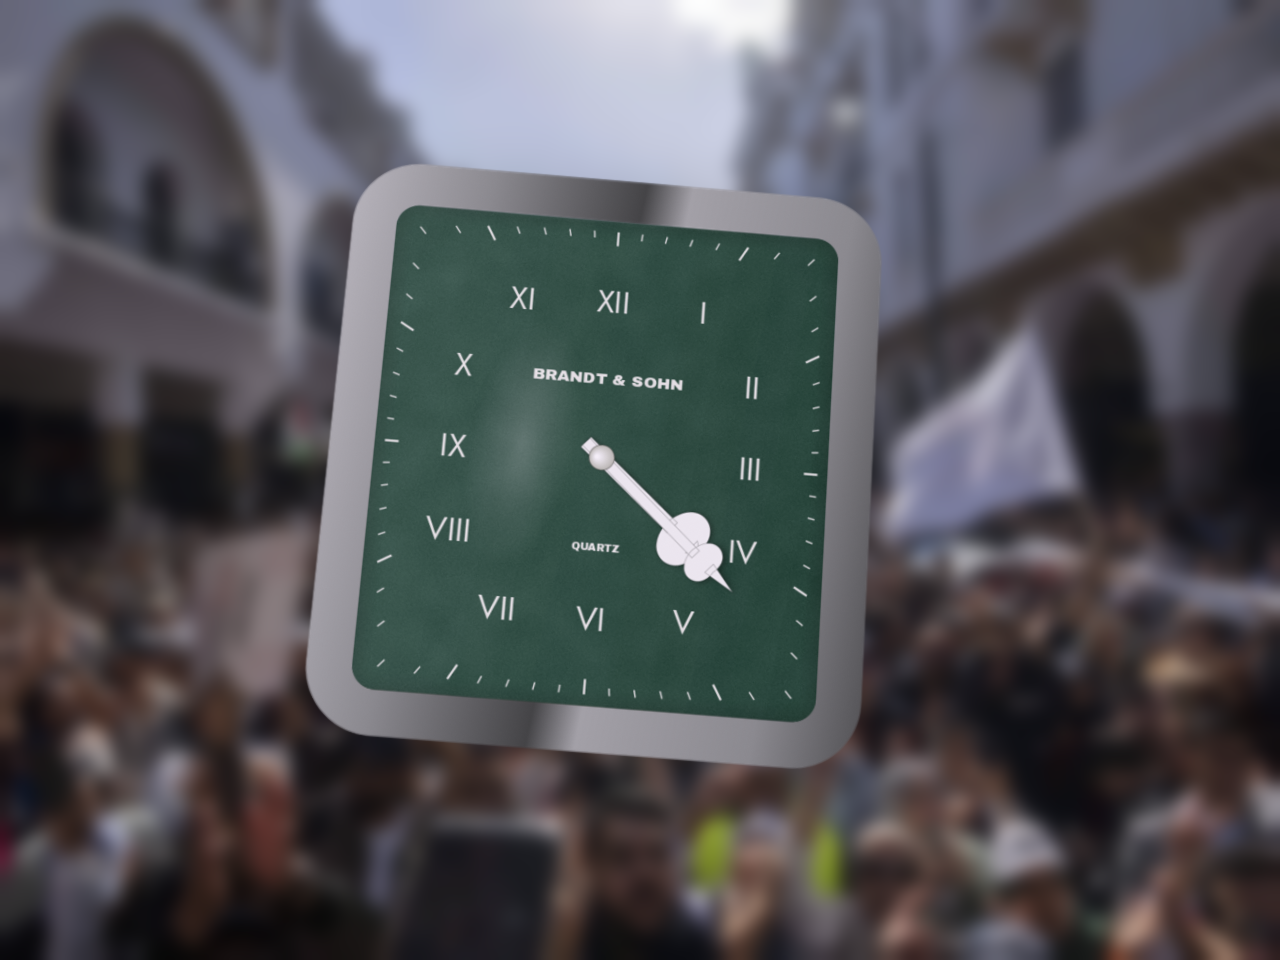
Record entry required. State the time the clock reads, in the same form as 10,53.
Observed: 4,22
